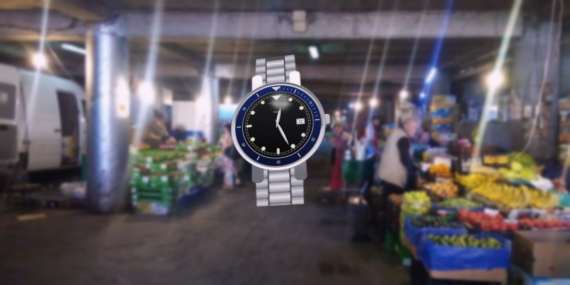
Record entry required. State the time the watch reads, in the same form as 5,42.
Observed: 12,26
